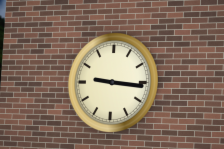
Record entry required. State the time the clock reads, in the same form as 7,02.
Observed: 9,16
